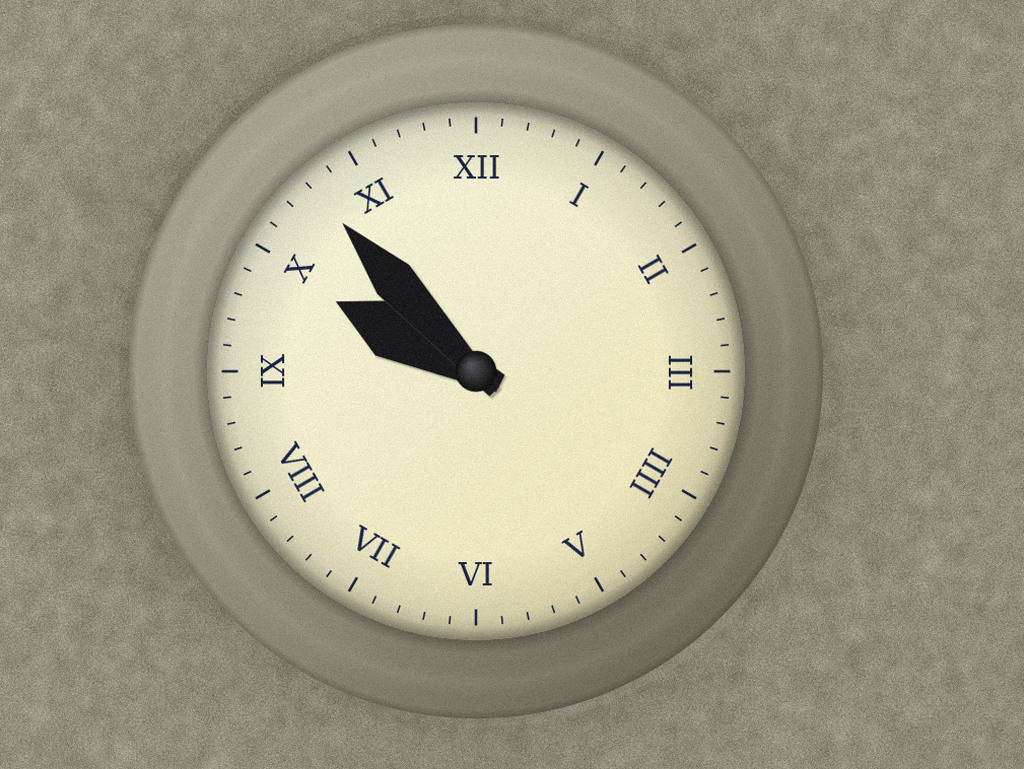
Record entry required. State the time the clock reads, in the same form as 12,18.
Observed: 9,53
